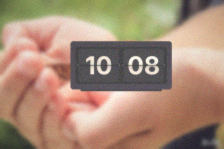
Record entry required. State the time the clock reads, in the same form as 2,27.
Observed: 10,08
